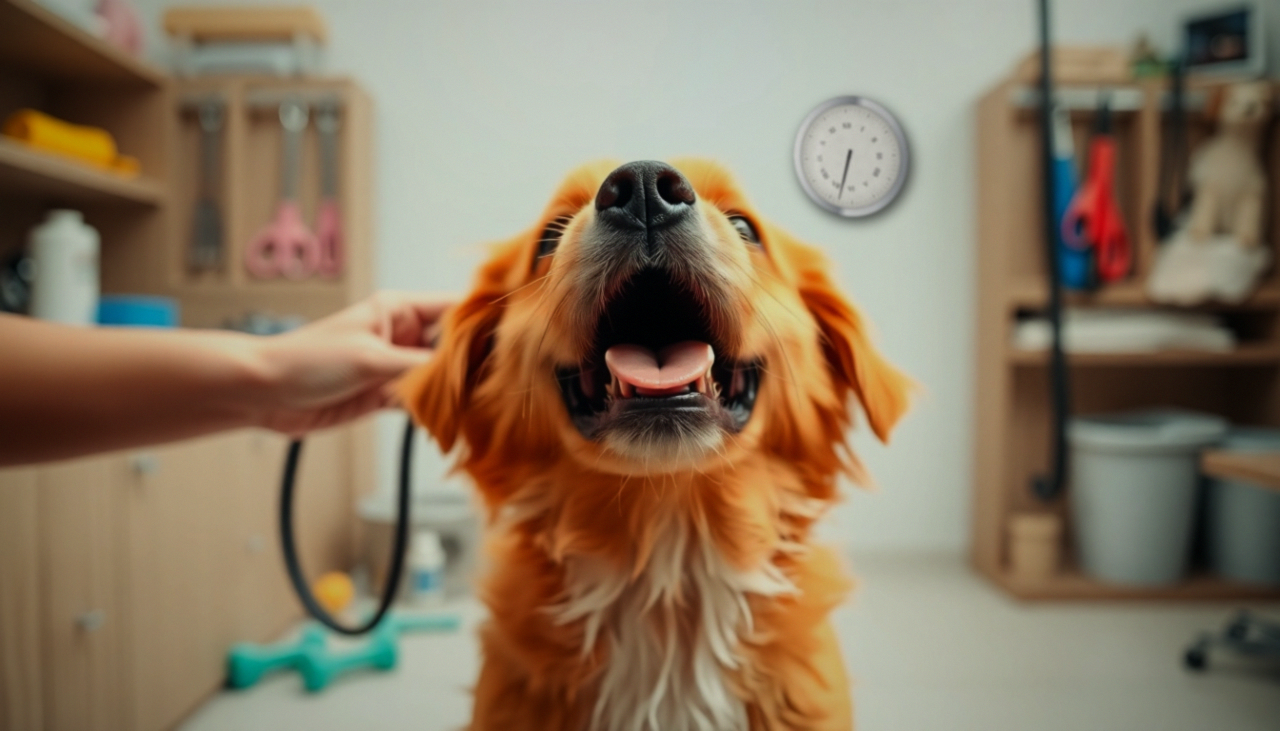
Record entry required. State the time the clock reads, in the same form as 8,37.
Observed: 6,33
